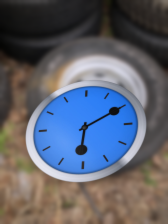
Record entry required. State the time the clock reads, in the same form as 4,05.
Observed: 6,10
